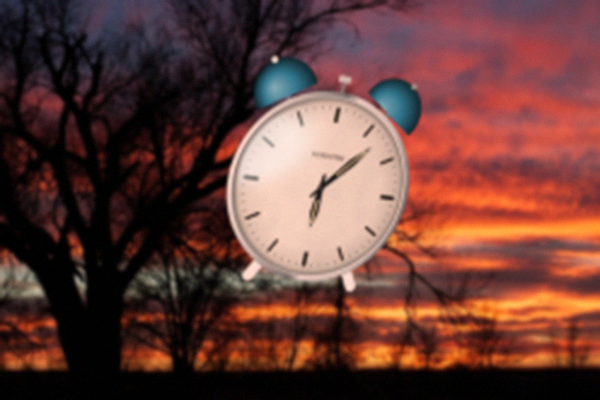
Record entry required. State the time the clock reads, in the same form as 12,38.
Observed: 6,07
